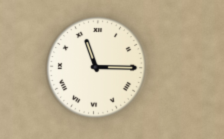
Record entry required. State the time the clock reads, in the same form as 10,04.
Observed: 11,15
